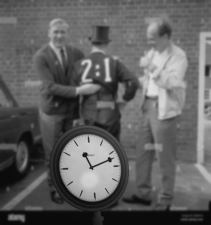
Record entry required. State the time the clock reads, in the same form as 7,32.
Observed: 11,12
